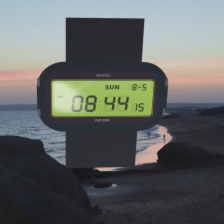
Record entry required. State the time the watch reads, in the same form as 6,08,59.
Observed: 8,44,15
